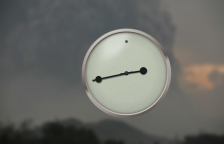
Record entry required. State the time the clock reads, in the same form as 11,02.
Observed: 2,43
